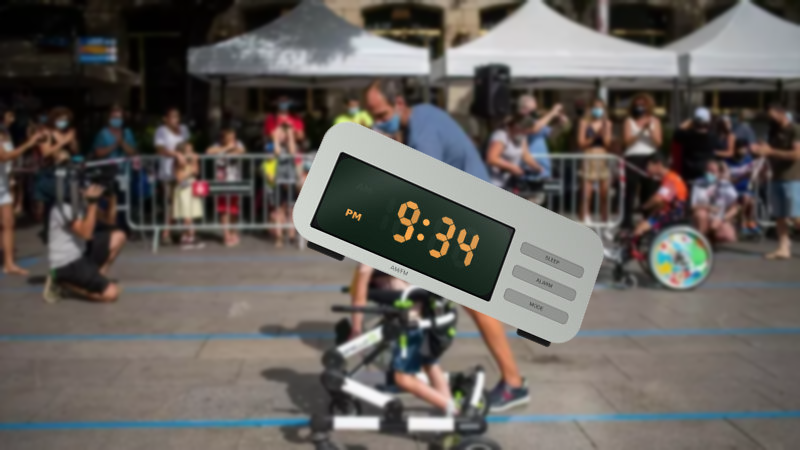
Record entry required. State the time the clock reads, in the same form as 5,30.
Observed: 9,34
